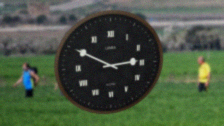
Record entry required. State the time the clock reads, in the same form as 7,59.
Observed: 2,50
